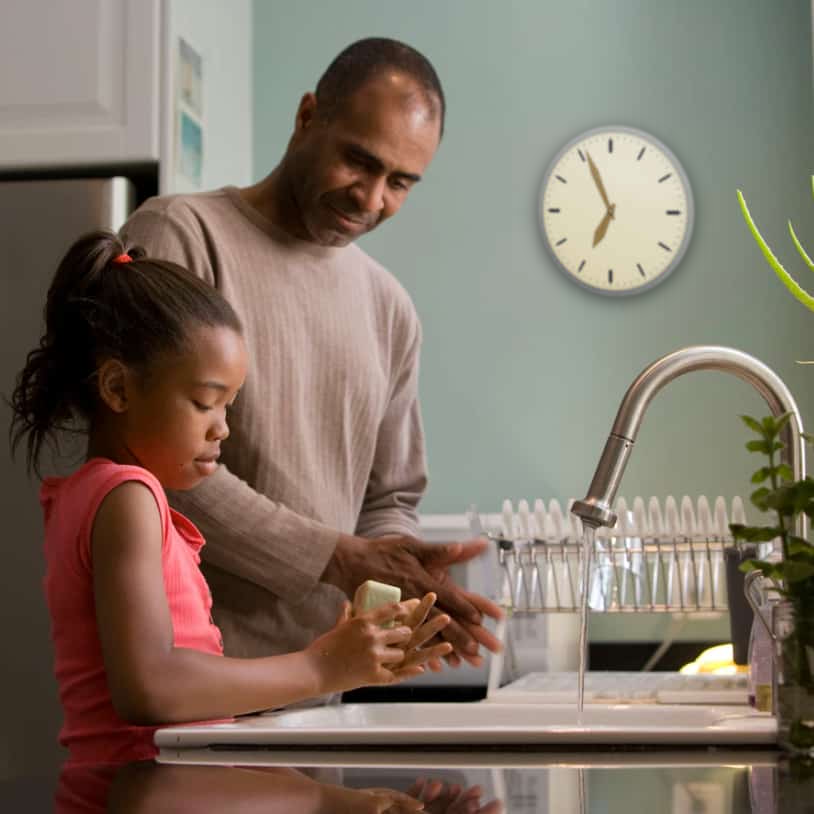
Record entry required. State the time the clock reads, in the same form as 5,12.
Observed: 6,56
